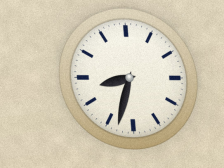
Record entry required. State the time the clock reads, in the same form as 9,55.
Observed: 8,33
